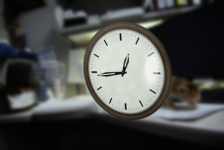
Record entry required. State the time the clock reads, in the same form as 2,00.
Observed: 12,44
